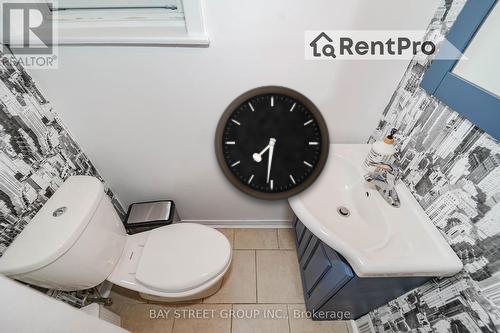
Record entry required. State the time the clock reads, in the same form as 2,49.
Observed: 7,31
